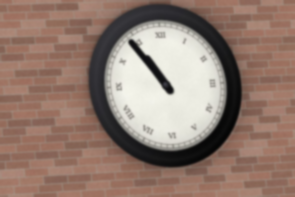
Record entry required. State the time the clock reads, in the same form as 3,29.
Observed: 10,54
